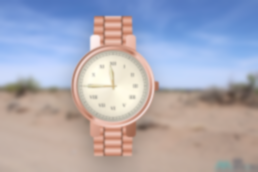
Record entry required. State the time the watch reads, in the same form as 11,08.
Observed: 11,45
